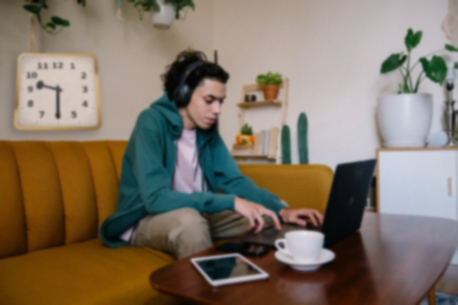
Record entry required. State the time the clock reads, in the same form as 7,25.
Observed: 9,30
